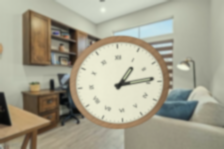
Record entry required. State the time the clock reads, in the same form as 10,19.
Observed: 1,14
